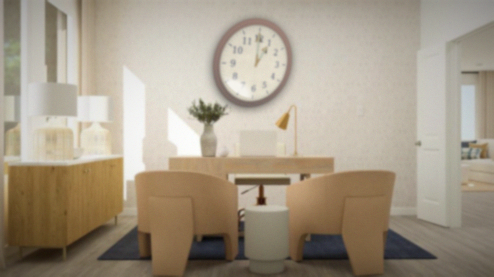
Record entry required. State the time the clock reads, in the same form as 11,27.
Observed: 1,00
